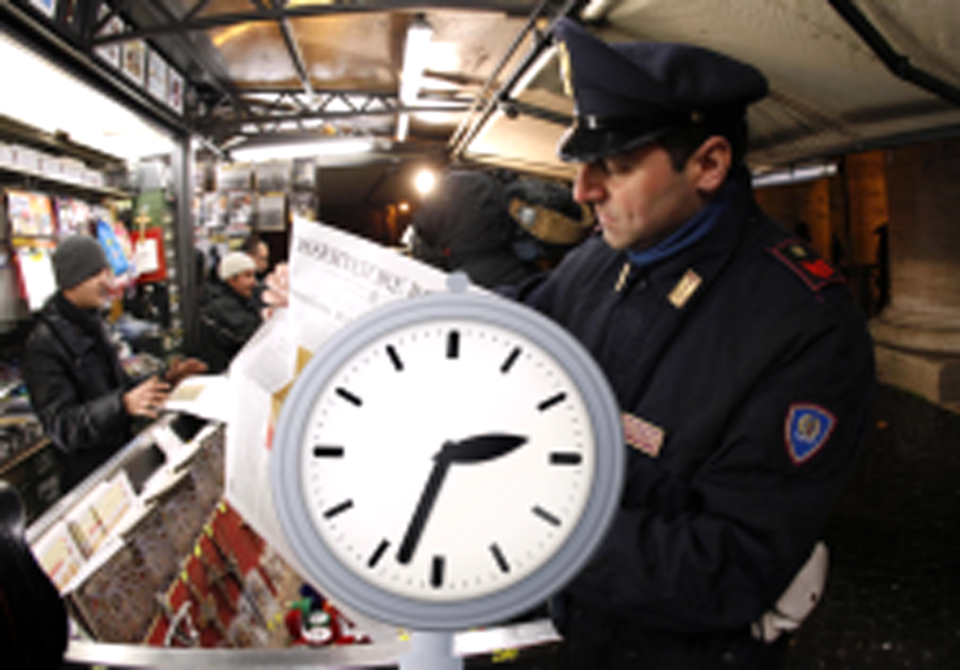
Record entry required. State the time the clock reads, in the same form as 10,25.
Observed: 2,33
